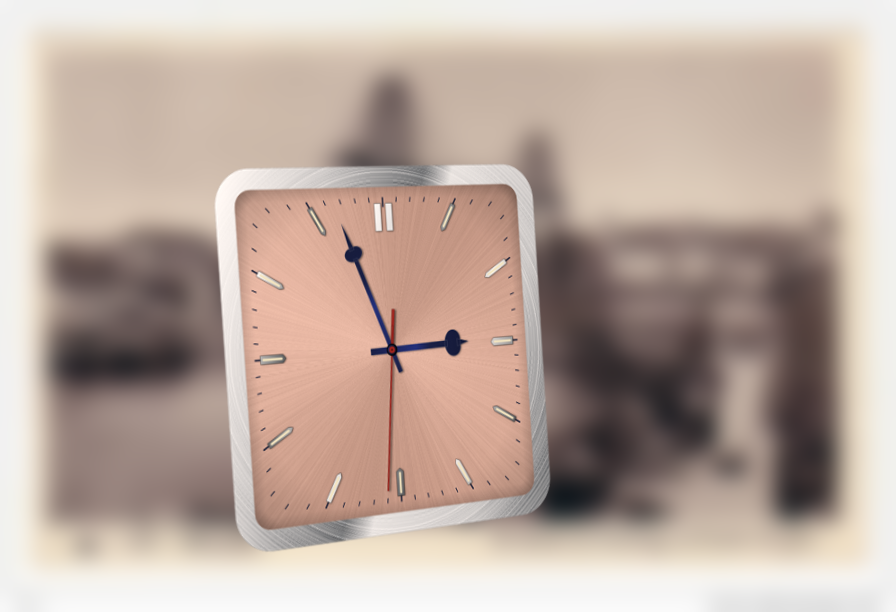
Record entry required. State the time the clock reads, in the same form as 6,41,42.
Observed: 2,56,31
